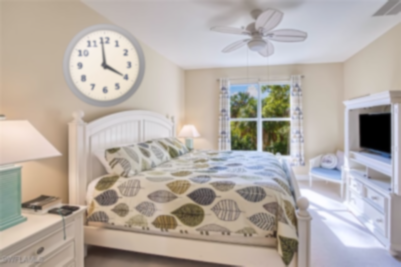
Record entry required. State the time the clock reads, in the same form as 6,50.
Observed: 3,59
